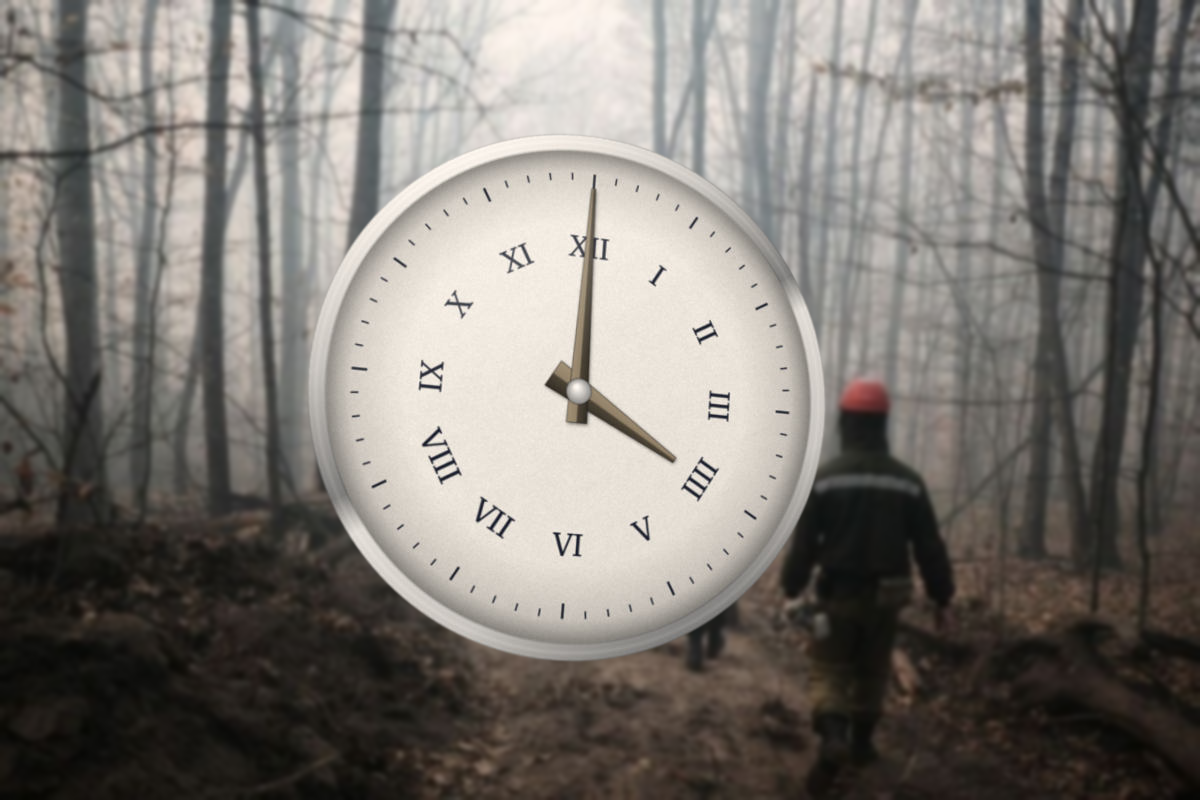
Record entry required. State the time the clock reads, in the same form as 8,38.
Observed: 4,00
